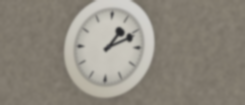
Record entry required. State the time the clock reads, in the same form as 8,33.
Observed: 1,11
